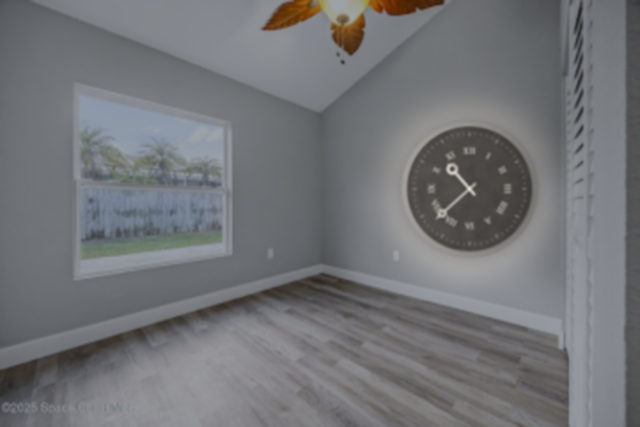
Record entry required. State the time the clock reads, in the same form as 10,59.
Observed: 10,38
